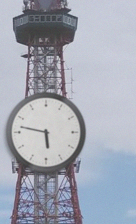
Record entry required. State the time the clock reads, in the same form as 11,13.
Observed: 5,47
